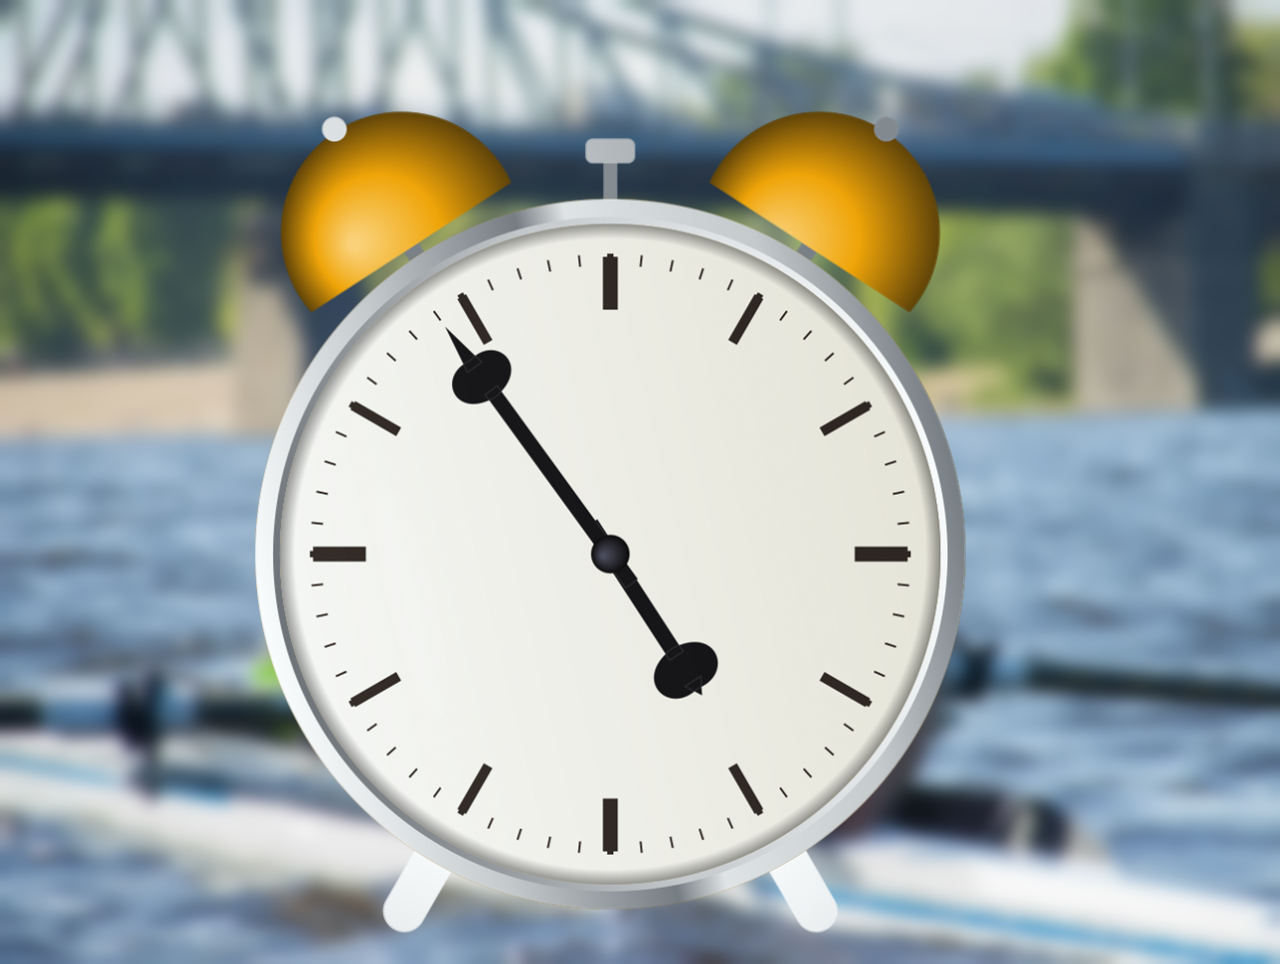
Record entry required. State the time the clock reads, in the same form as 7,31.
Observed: 4,54
